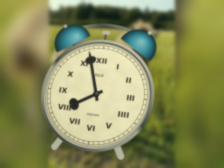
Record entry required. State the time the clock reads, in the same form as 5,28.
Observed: 7,57
